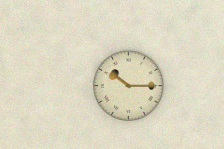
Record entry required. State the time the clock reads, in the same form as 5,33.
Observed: 10,15
